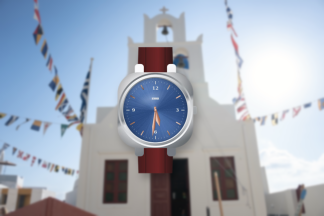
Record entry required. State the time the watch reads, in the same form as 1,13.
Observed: 5,31
